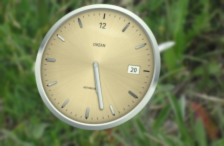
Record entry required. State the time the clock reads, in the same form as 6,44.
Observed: 5,27
